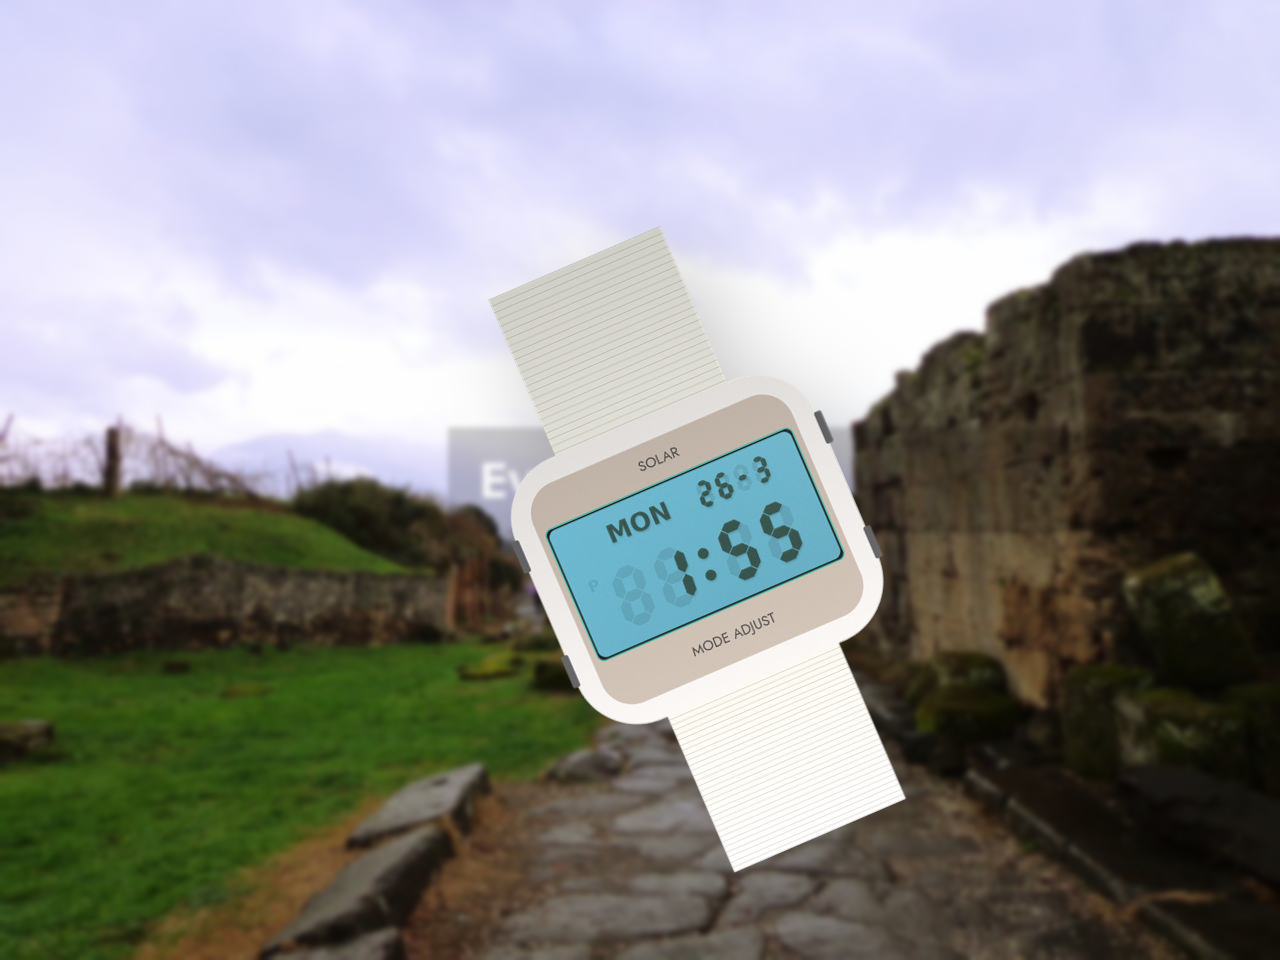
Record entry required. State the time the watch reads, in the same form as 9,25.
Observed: 1,55
